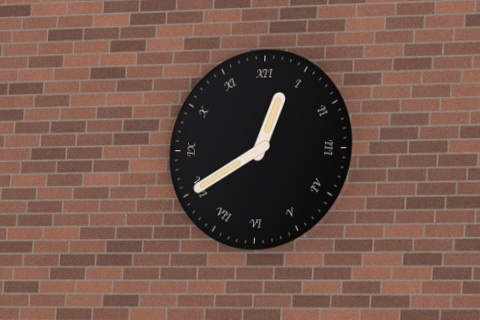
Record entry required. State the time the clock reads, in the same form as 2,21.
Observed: 12,40
